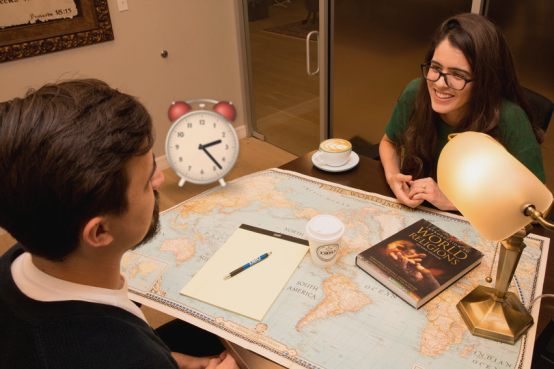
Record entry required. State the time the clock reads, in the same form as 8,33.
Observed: 2,23
